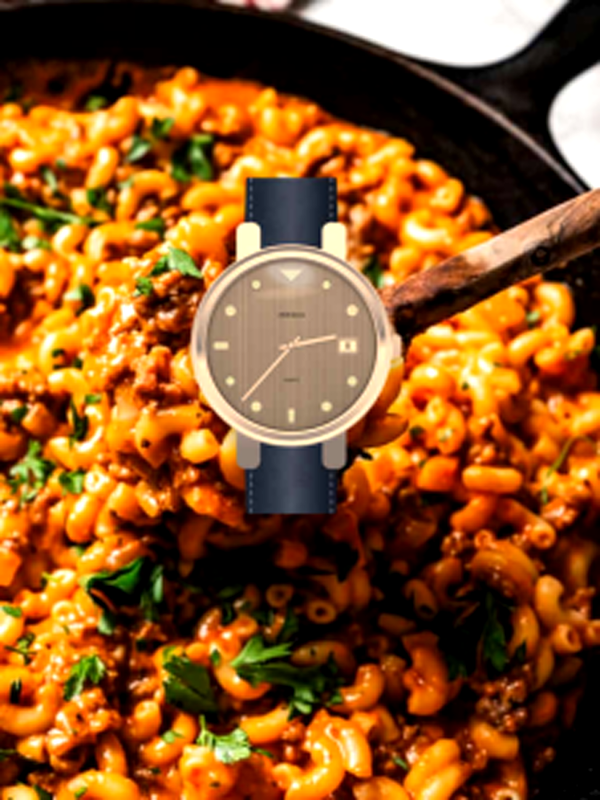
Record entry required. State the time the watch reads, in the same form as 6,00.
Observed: 2,37
